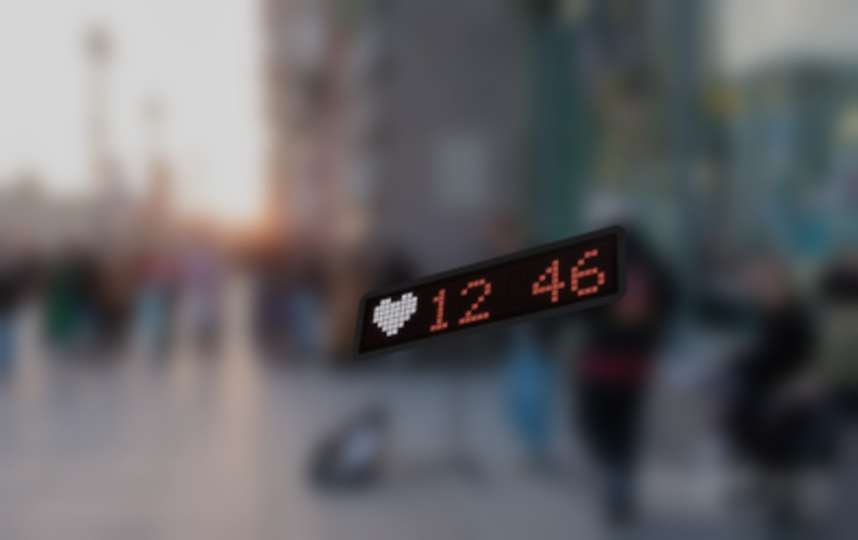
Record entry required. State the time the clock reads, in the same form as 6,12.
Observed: 12,46
